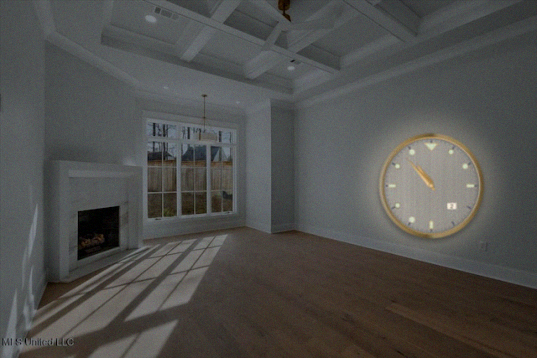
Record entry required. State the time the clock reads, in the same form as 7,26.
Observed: 10,53
